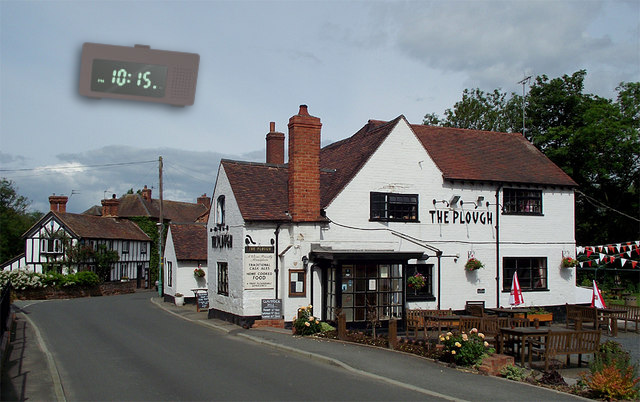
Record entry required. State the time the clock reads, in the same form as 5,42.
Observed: 10,15
